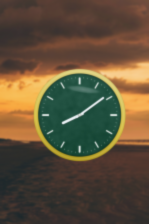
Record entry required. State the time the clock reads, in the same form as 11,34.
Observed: 8,09
